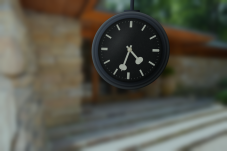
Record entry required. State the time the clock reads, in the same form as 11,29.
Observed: 4,33
